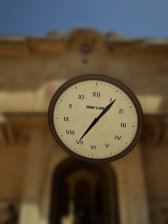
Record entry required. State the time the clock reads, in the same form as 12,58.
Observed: 7,06
